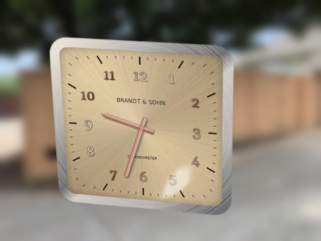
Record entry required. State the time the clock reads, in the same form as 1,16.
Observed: 9,33
